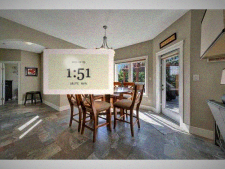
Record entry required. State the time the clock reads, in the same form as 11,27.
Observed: 1,51
